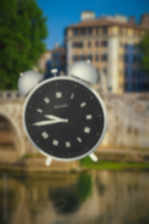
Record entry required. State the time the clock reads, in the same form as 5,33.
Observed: 9,45
